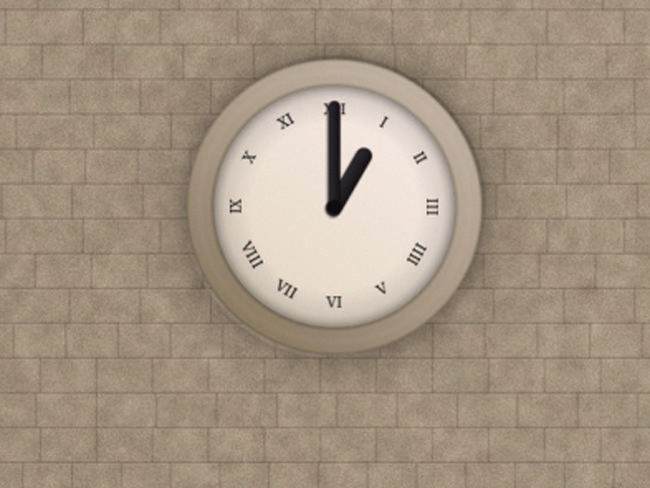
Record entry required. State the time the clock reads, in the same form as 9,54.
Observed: 1,00
